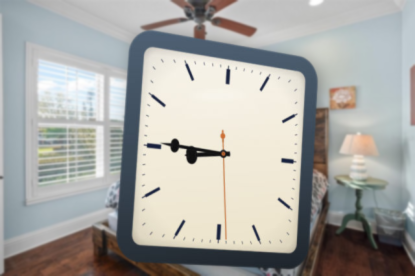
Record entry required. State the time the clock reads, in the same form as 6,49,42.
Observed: 8,45,29
